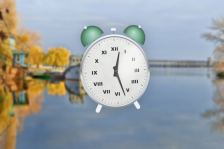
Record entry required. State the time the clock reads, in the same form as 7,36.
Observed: 12,27
